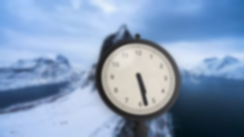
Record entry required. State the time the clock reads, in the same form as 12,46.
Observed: 5,28
